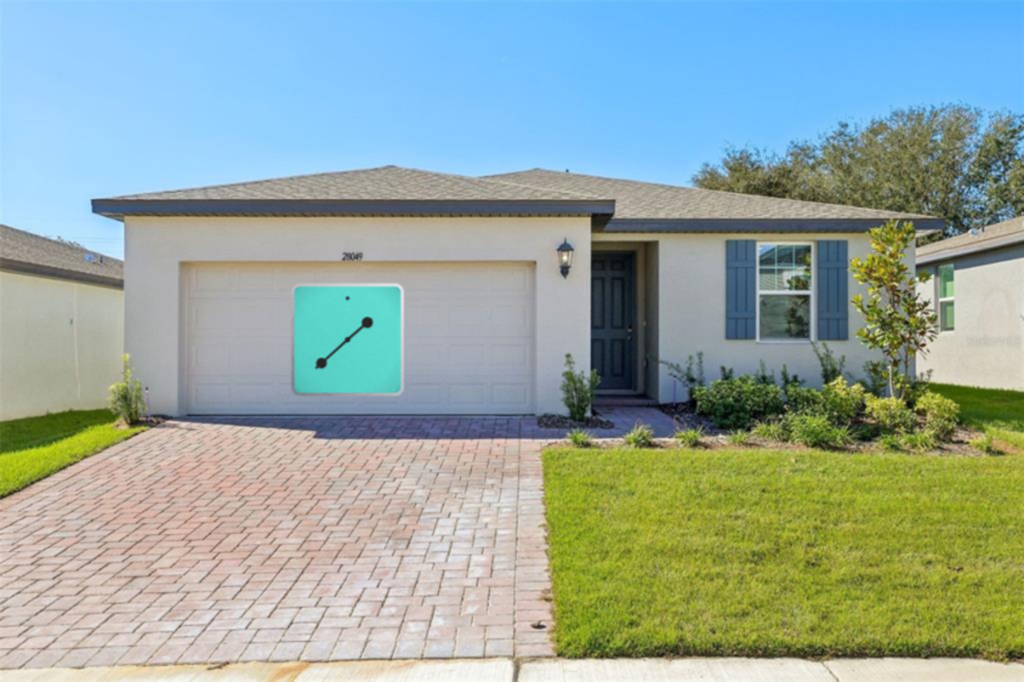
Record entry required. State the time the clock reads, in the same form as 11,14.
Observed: 1,38
